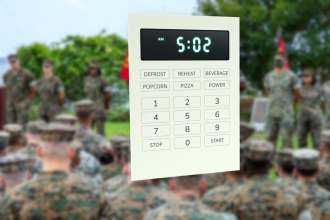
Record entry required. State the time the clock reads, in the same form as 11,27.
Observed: 5,02
